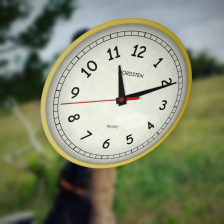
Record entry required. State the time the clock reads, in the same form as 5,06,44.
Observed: 11,10,43
